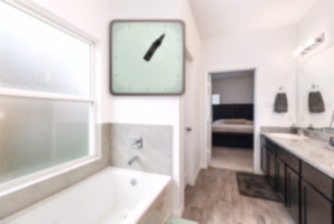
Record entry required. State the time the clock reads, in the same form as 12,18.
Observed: 1,06
